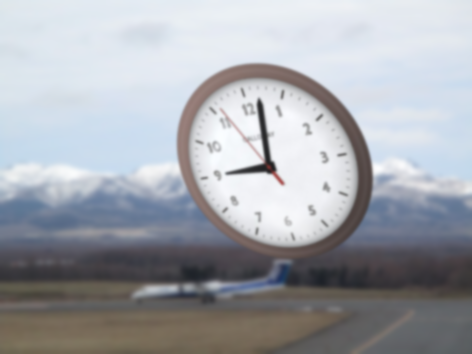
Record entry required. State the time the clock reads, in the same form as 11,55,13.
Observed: 9,01,56
